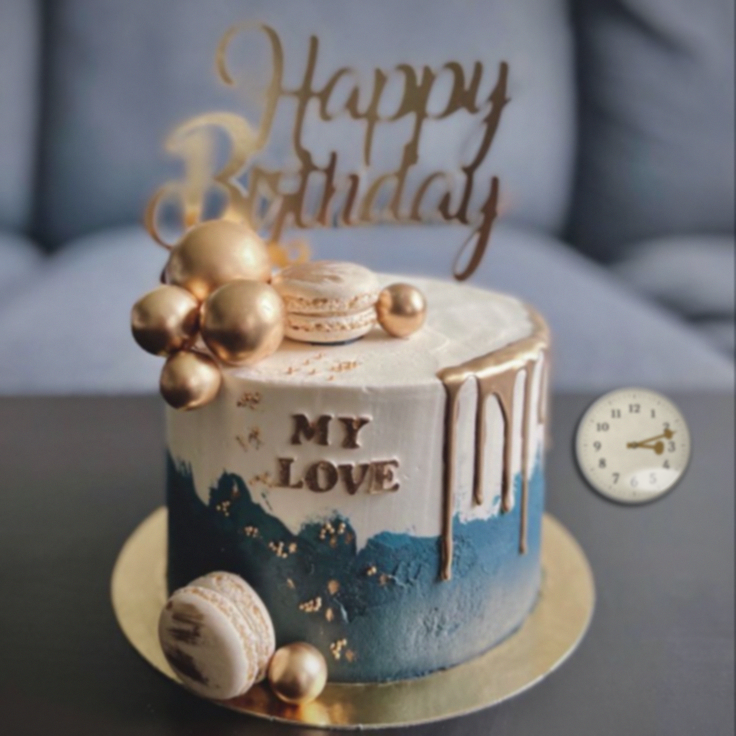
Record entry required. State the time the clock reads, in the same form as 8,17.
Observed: 3,12
